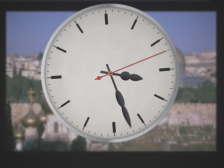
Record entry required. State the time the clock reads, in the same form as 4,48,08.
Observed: 3,27,12
